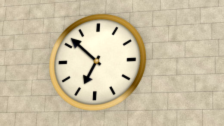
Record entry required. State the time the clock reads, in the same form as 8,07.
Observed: 6,52
